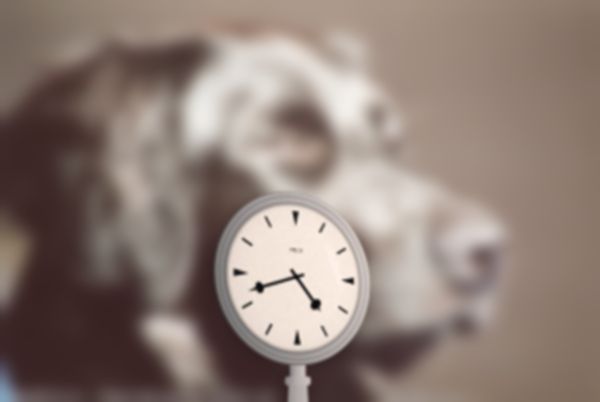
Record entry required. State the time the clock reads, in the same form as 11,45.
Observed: 4,42
